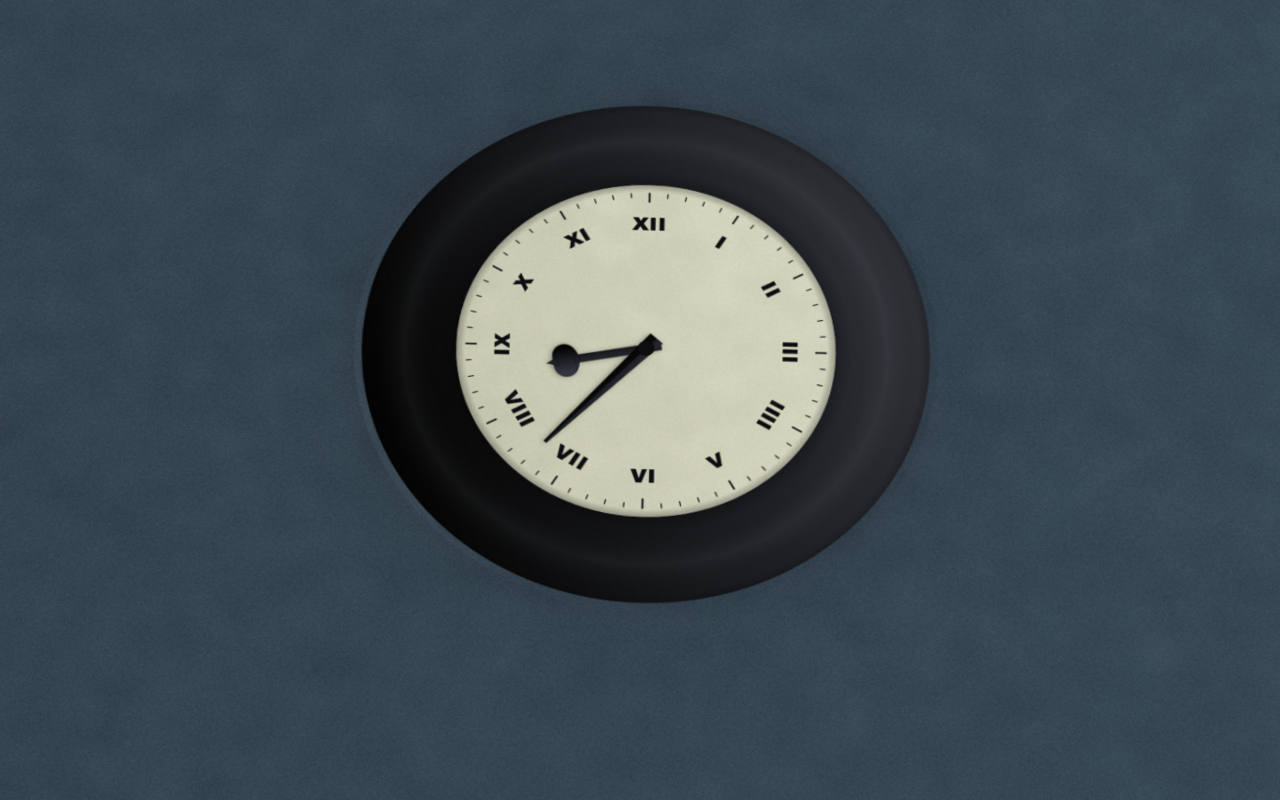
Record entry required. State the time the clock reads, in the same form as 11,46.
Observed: 8,37
